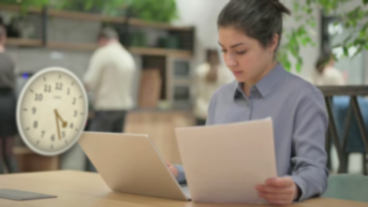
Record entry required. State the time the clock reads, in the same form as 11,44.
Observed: 4,27
